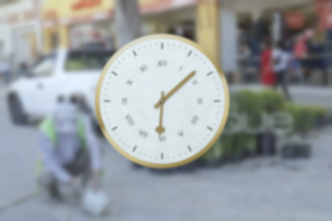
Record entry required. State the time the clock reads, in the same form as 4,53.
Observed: 6,08
